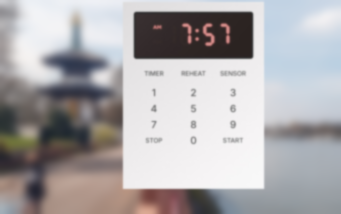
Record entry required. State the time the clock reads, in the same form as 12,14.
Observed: 7,57
